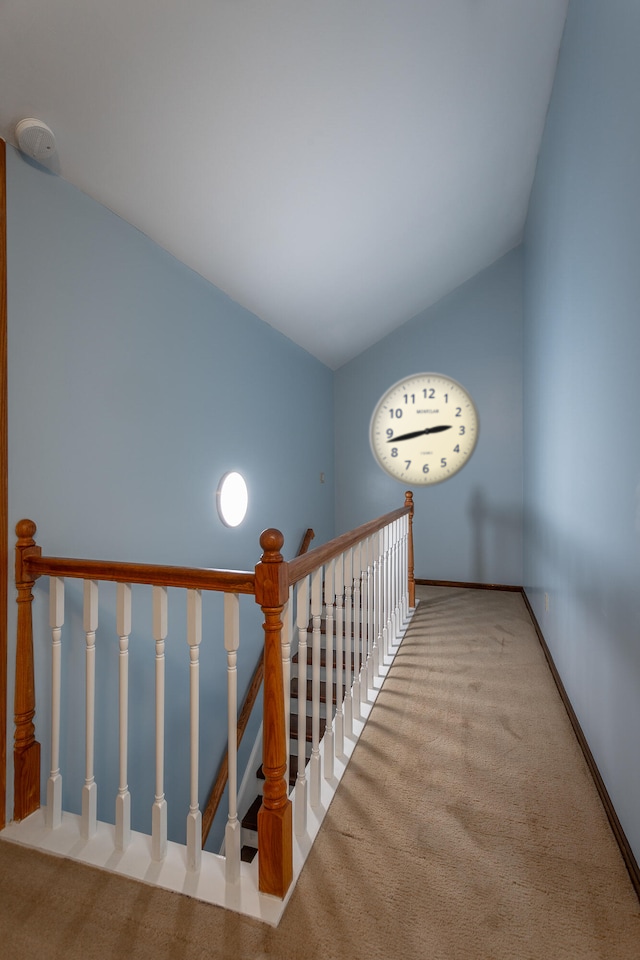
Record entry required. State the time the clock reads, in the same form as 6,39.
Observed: 2,43
